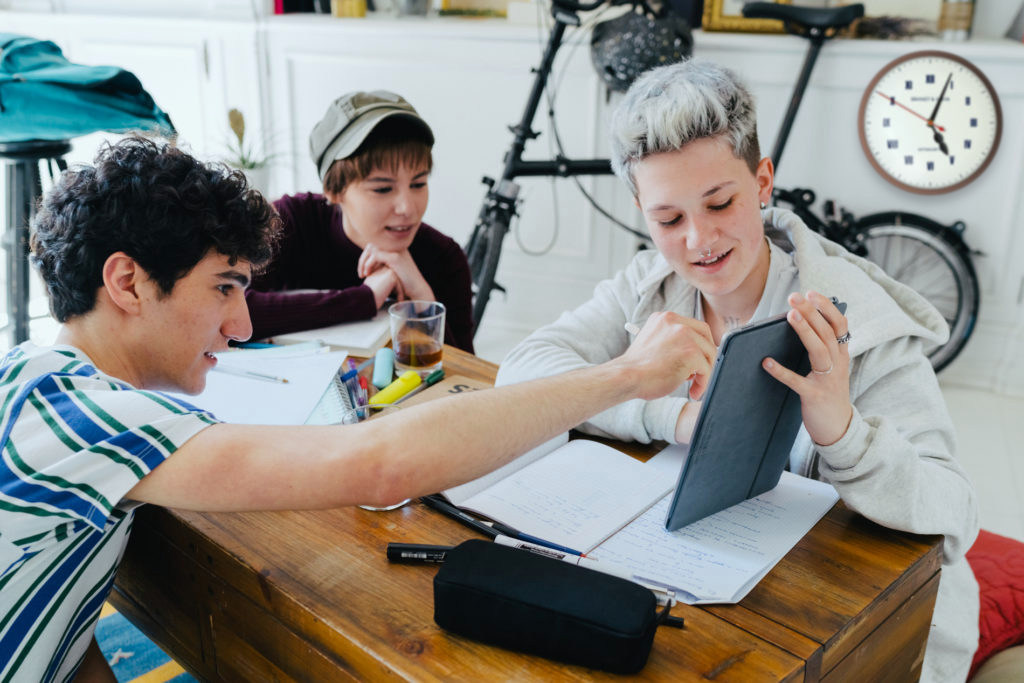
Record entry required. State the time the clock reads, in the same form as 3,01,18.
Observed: 5,03,50
